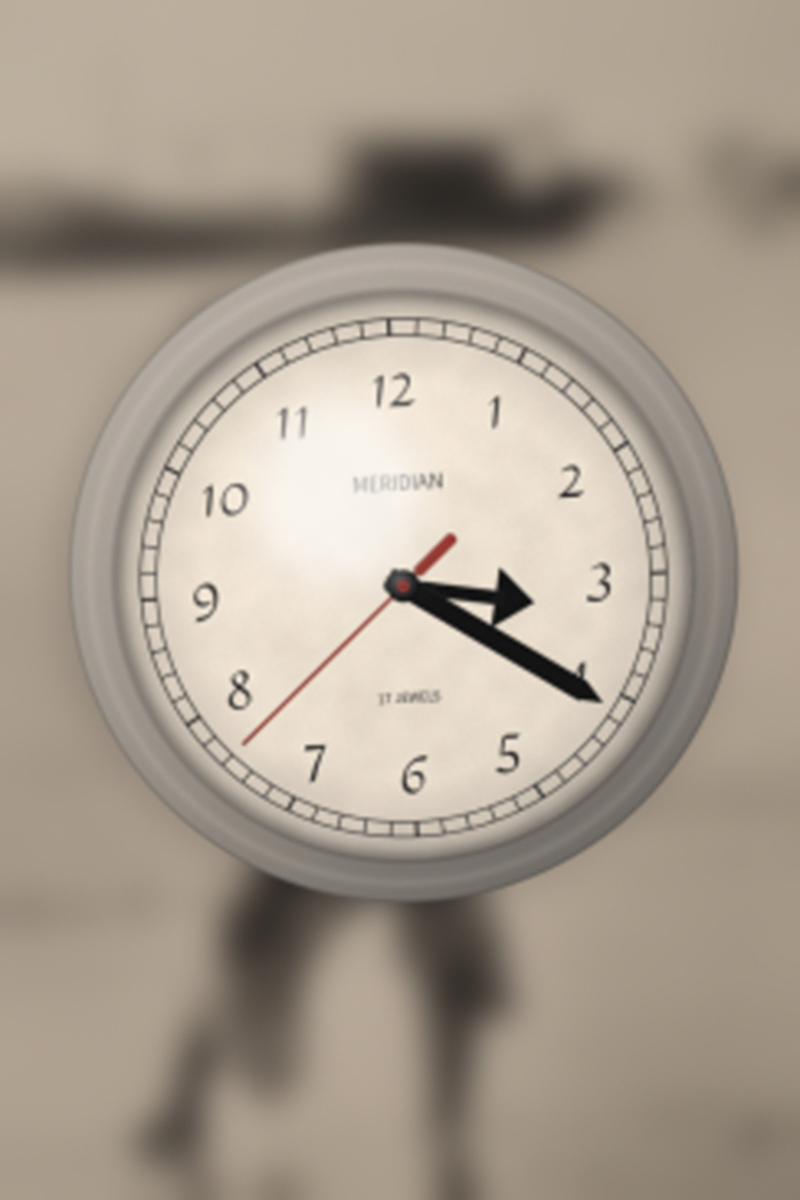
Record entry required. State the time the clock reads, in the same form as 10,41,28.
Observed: 3,20,38
